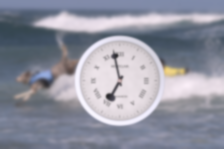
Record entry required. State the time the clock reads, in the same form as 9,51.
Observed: 6,58
